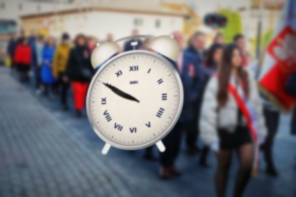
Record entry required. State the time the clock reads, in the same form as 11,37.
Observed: 9,50
